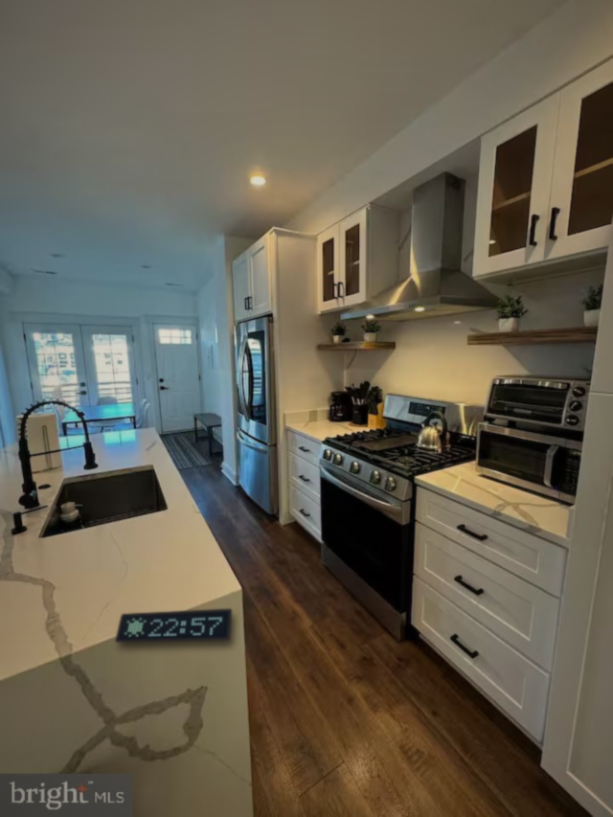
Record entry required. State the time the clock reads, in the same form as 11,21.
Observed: 22,57
